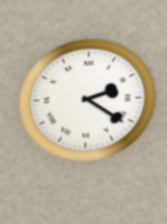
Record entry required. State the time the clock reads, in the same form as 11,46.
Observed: 2,21
